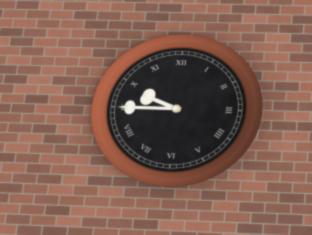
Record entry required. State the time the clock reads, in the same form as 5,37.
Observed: 9,45
